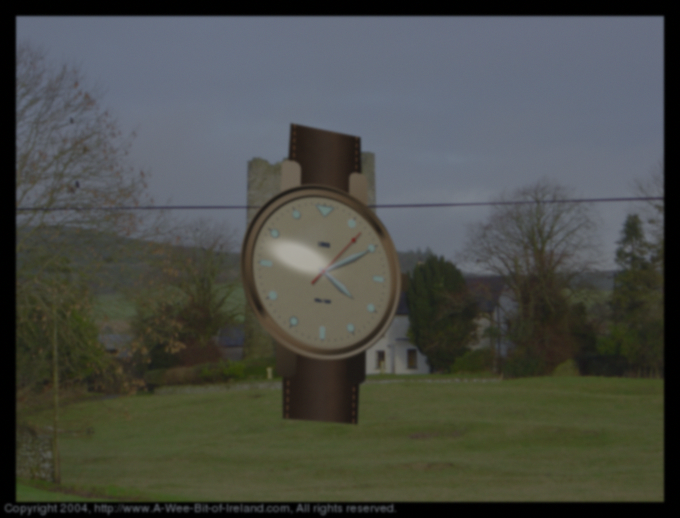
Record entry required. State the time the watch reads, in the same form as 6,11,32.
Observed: 4,10,07
